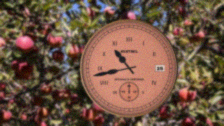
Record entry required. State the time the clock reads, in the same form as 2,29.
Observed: 10,43
